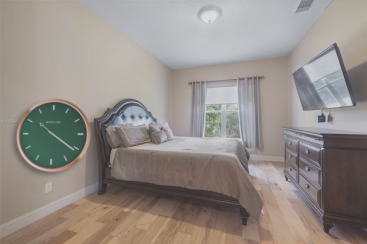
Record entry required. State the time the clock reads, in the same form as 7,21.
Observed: 10,21
